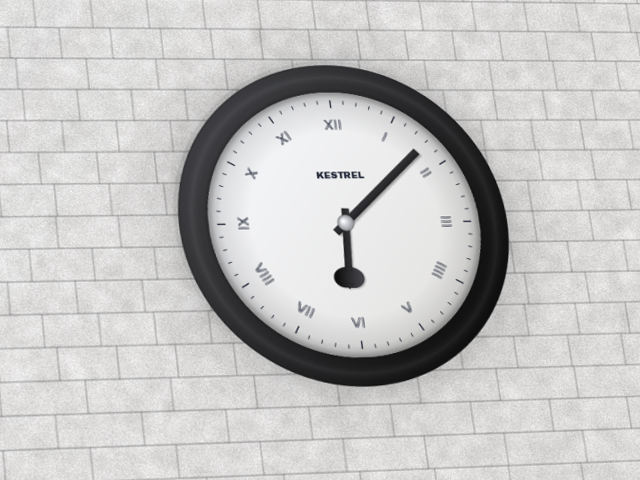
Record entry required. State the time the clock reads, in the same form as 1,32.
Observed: 6,08
